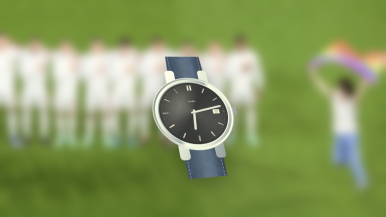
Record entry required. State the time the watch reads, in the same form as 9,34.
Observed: 6,13
